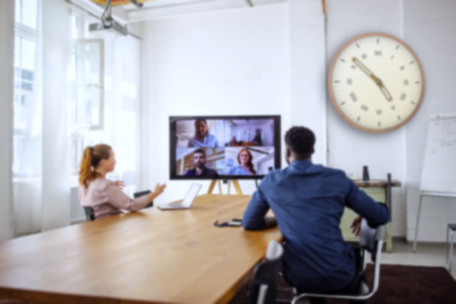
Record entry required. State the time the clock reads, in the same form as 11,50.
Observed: 4,52
